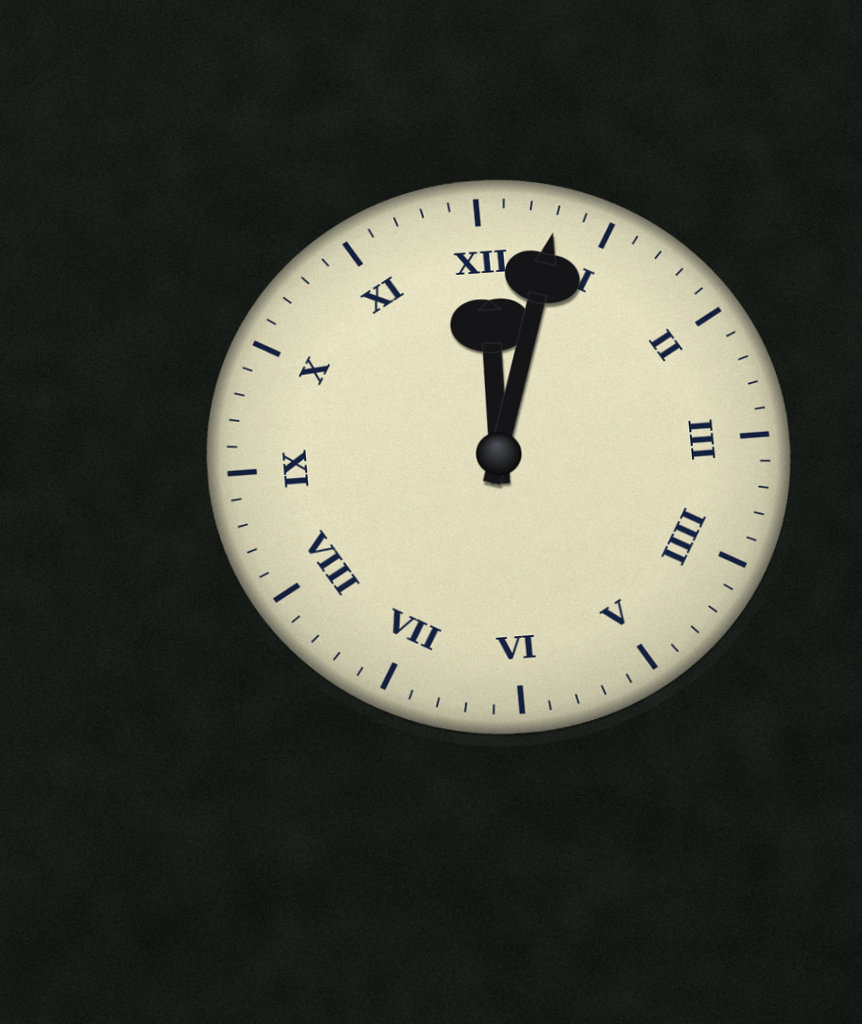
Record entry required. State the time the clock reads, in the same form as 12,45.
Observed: 12,03
